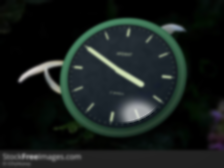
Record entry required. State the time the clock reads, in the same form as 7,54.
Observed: 3,50
